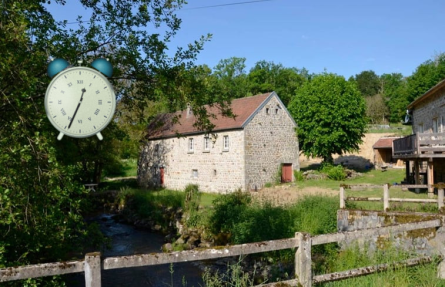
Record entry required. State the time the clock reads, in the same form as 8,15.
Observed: 12,34
